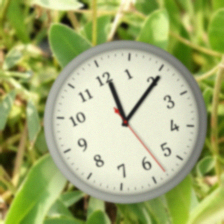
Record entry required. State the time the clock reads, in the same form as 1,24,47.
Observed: 12,10,28
